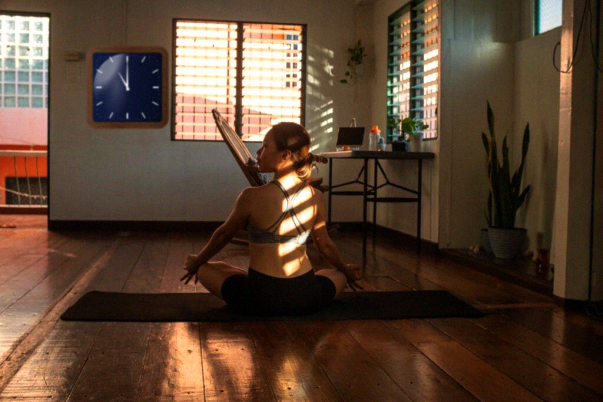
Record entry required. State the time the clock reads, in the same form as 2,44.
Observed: 11,00
